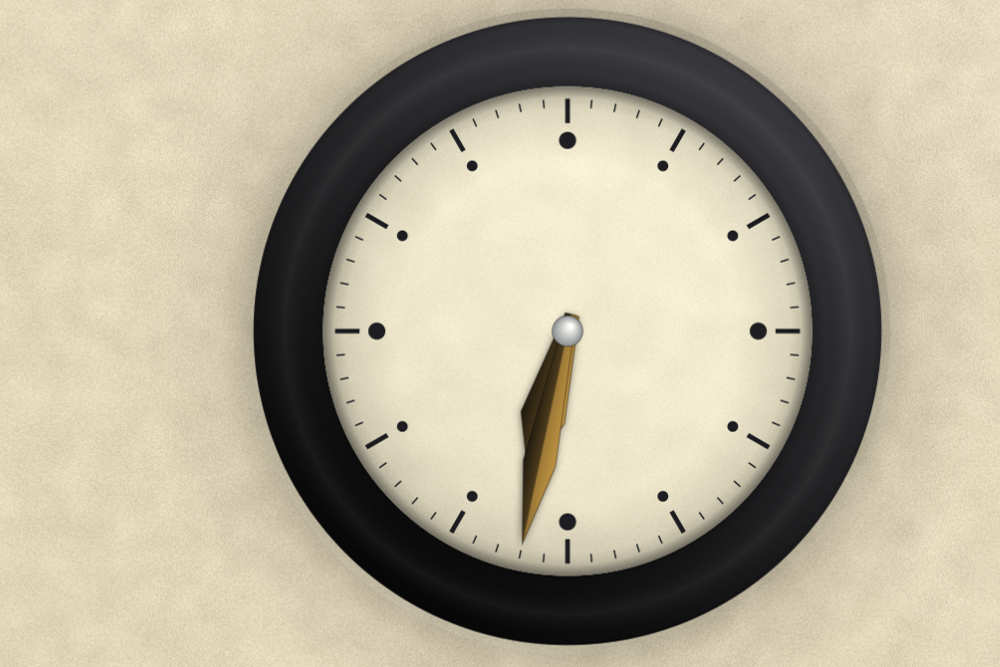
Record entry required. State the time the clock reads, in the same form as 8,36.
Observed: 6,32
